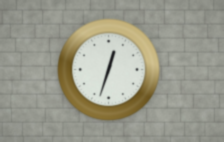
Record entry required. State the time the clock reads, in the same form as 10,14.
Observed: 12,33
